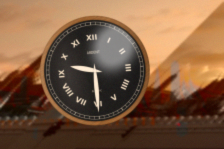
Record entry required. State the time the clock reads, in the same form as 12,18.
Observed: 9,30
